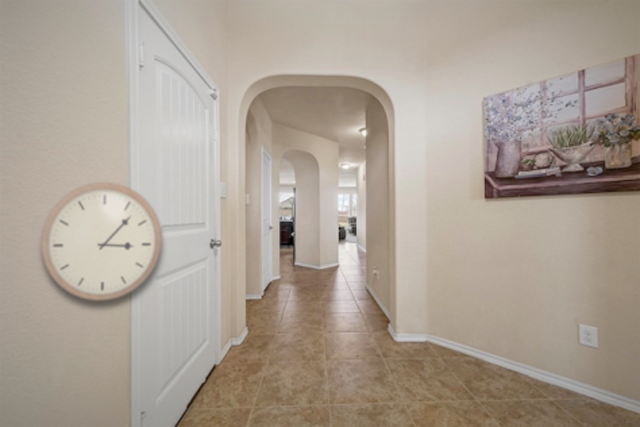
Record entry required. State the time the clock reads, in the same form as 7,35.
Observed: 3,07
